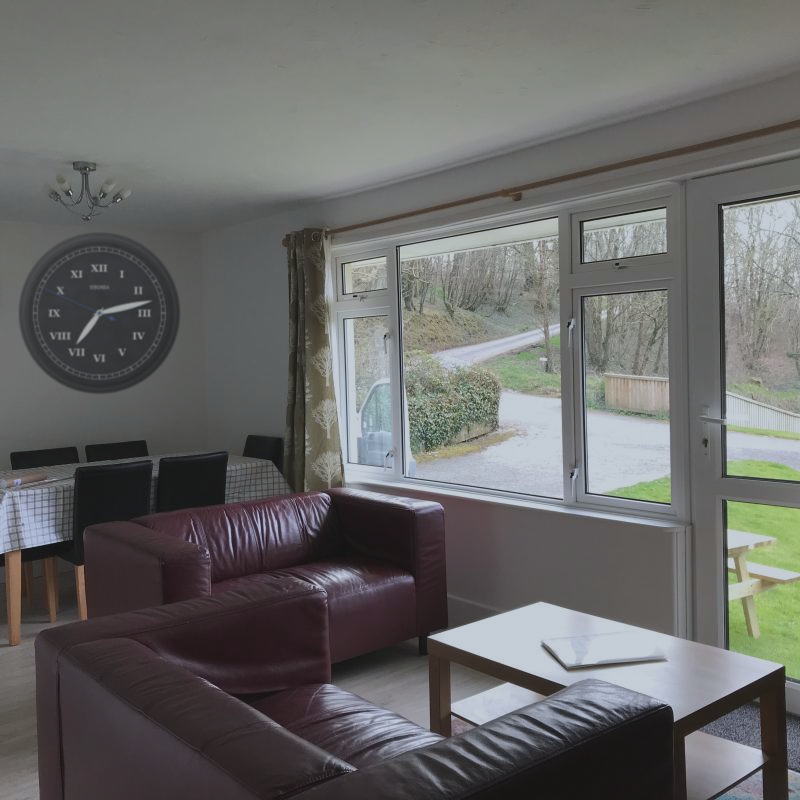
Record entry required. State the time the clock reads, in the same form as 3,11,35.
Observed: 7,12,49
